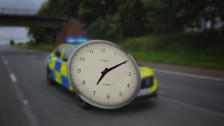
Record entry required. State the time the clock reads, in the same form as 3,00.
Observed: 7,10
